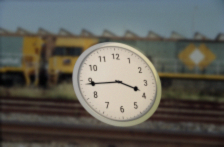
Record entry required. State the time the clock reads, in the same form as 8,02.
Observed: 3,44
